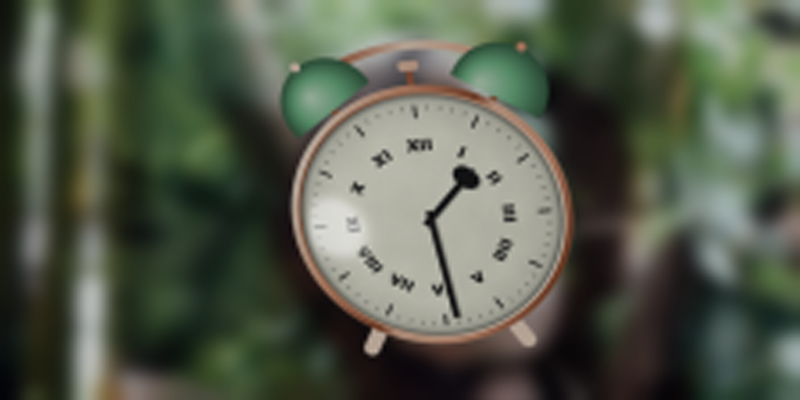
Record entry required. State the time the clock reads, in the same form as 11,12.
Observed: 1,29
